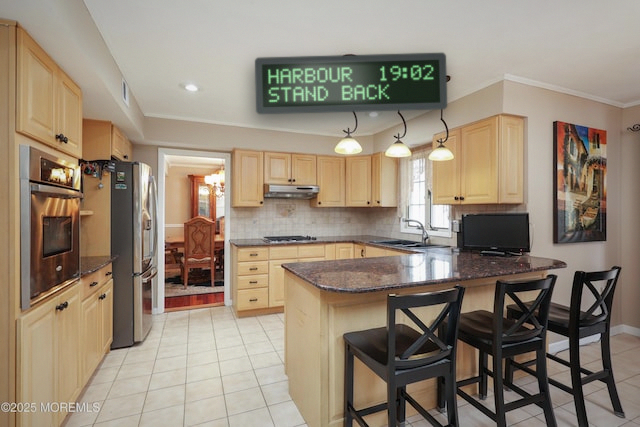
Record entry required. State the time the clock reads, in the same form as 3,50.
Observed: 19,02
